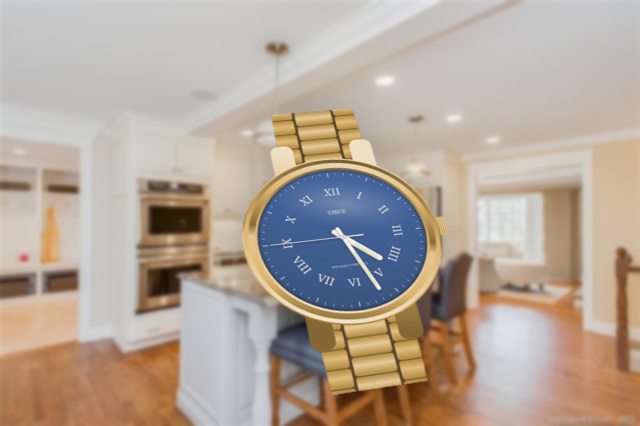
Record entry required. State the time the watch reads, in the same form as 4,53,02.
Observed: 4,26,45
